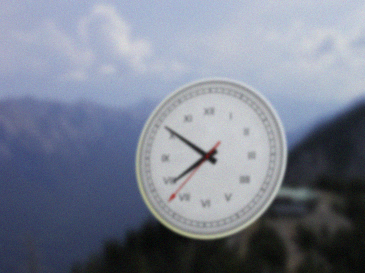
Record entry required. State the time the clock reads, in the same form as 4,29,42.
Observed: 7,50,37
